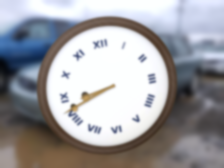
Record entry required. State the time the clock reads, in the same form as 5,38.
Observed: 8,42
